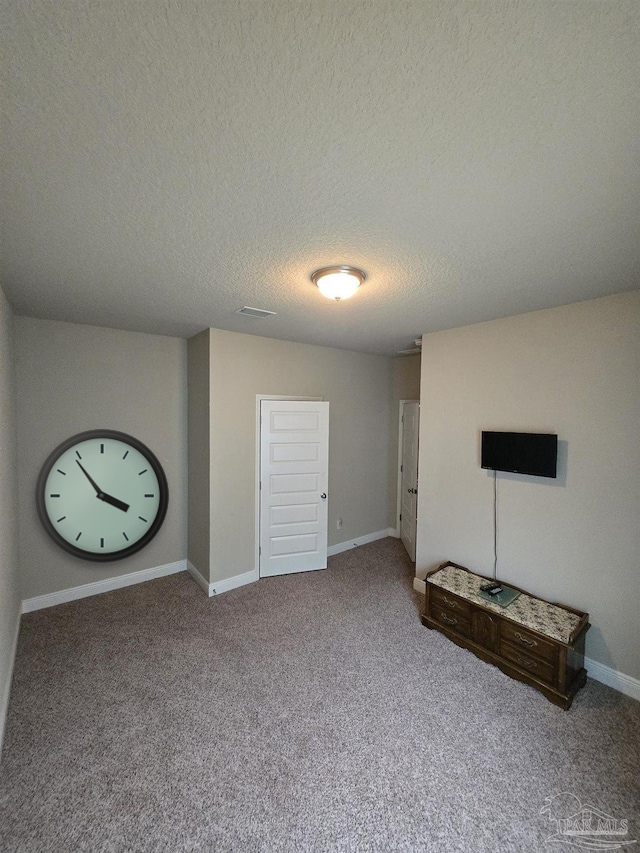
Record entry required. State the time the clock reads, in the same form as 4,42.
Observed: 3,54
